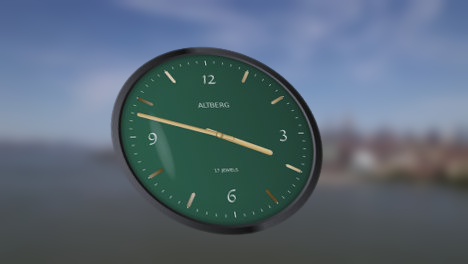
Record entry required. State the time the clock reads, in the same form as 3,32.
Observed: 3,48
